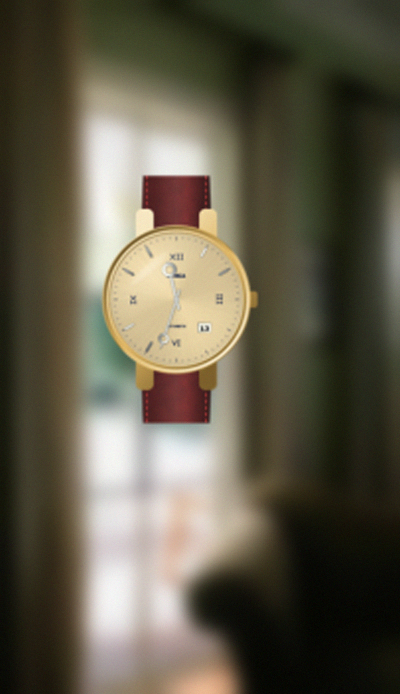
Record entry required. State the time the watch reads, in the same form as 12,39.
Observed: 11,33
